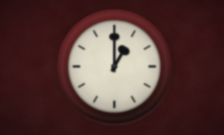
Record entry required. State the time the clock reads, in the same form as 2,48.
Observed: 1,00
